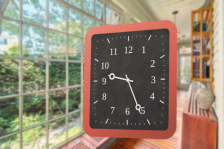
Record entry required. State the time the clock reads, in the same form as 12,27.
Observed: 9,26
